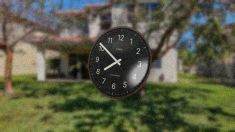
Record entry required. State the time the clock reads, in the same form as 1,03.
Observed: 7,51
